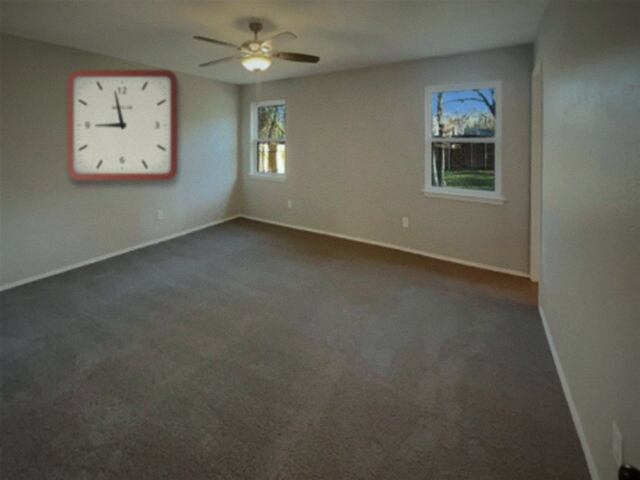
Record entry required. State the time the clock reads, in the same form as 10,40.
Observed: 8,58
